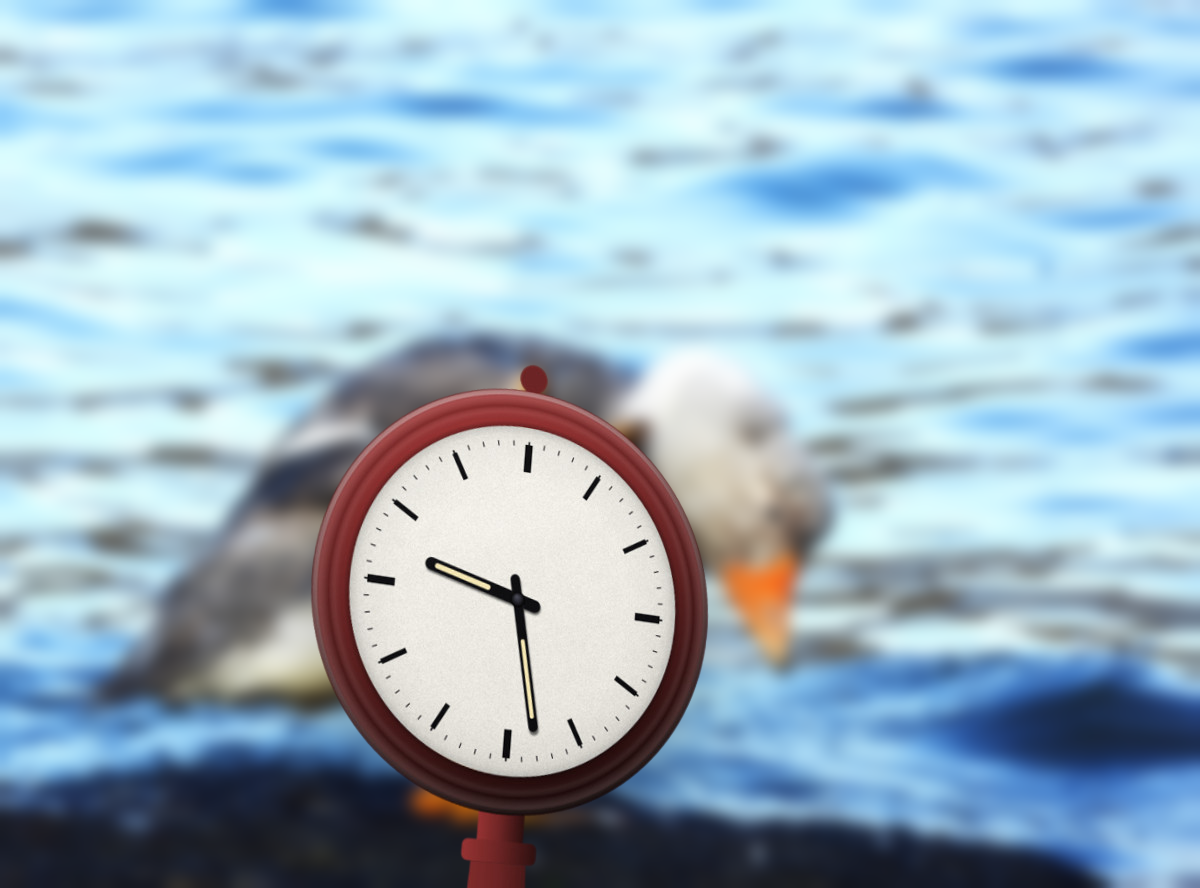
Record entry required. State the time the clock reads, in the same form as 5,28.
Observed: 9,28
